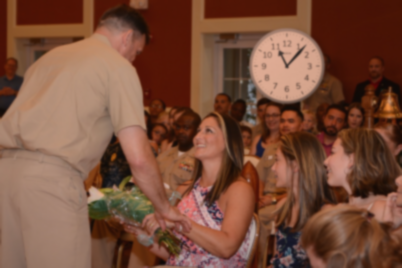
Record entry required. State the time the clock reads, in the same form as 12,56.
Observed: 11,07
